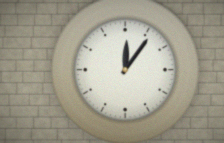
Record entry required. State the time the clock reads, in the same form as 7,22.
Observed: 12,06
